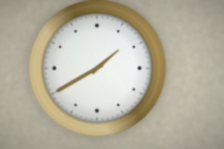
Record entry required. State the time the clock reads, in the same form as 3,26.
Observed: 1,40
